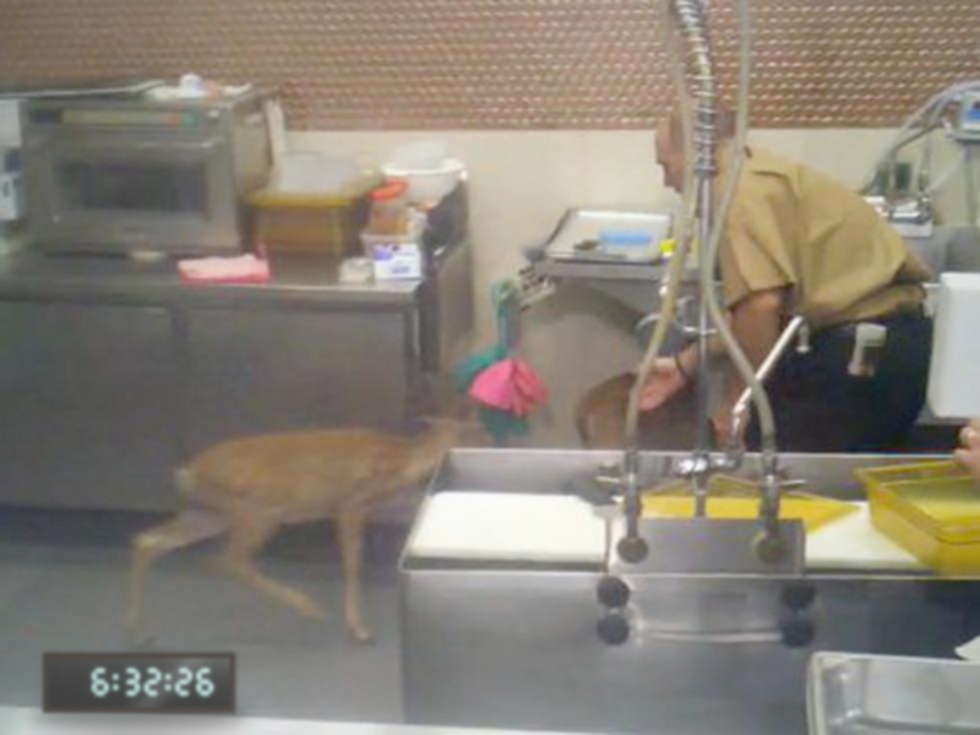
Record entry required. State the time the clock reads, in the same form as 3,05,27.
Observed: 6,32,26
